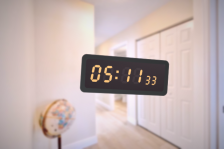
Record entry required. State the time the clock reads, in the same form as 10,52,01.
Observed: 5,11,33
